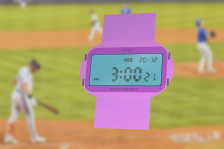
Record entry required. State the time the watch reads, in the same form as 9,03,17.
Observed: 3,00,21
